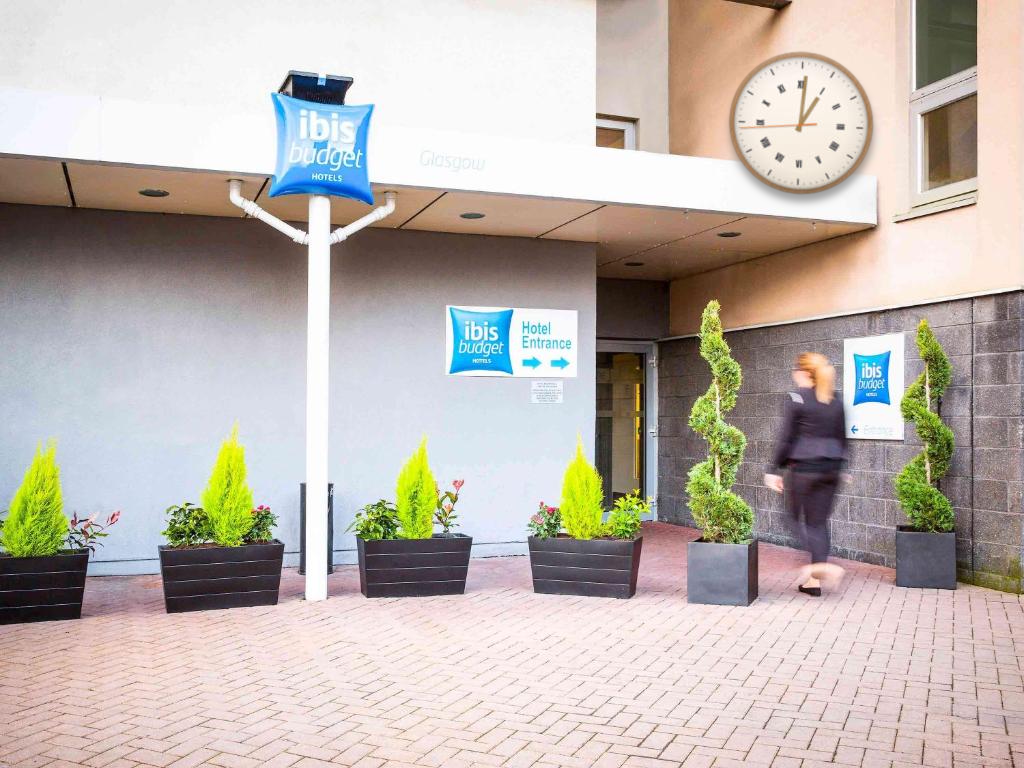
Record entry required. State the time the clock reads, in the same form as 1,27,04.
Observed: 1,00,44
